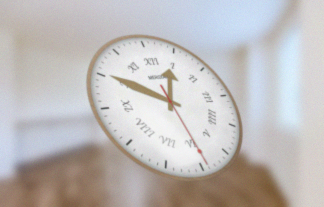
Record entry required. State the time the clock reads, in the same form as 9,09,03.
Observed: 12,50,29
